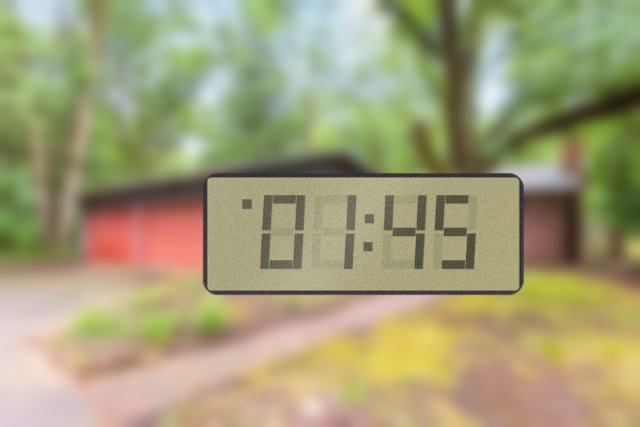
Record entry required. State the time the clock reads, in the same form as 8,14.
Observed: 1,45
